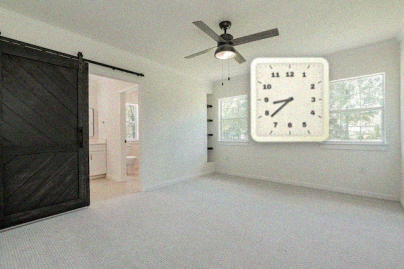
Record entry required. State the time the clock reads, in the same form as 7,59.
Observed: 8,38
